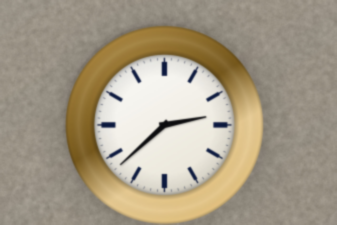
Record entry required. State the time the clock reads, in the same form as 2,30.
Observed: 2,38
